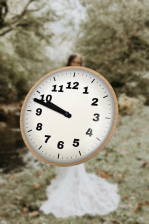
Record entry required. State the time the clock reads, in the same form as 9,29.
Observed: 9,48
